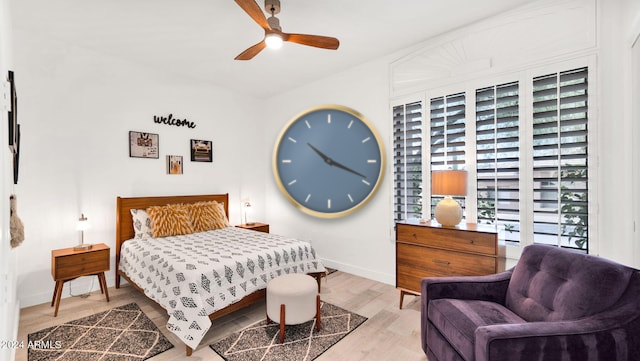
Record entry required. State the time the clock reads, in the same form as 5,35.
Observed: 10,19
